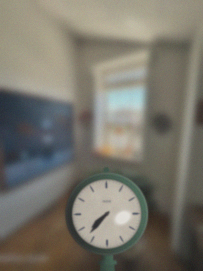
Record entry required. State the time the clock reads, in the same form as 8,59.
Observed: 7,37
